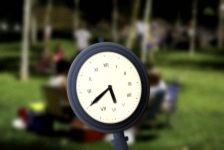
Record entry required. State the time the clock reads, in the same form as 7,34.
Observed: 5,40
